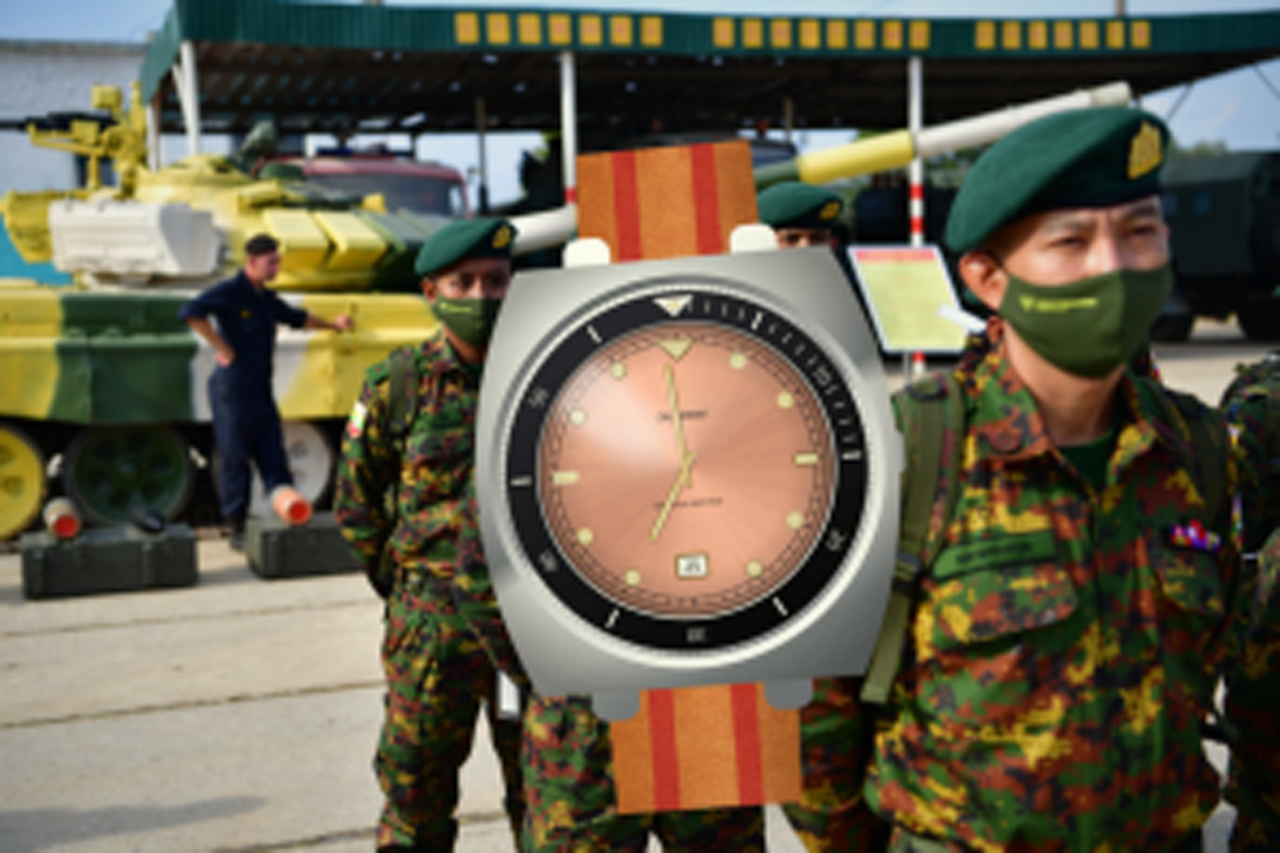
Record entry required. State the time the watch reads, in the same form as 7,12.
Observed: 6,59
